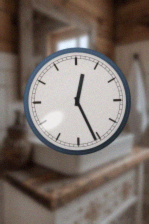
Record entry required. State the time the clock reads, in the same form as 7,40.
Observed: 12,26
